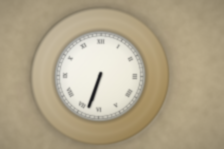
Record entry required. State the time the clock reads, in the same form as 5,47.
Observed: 6,33
